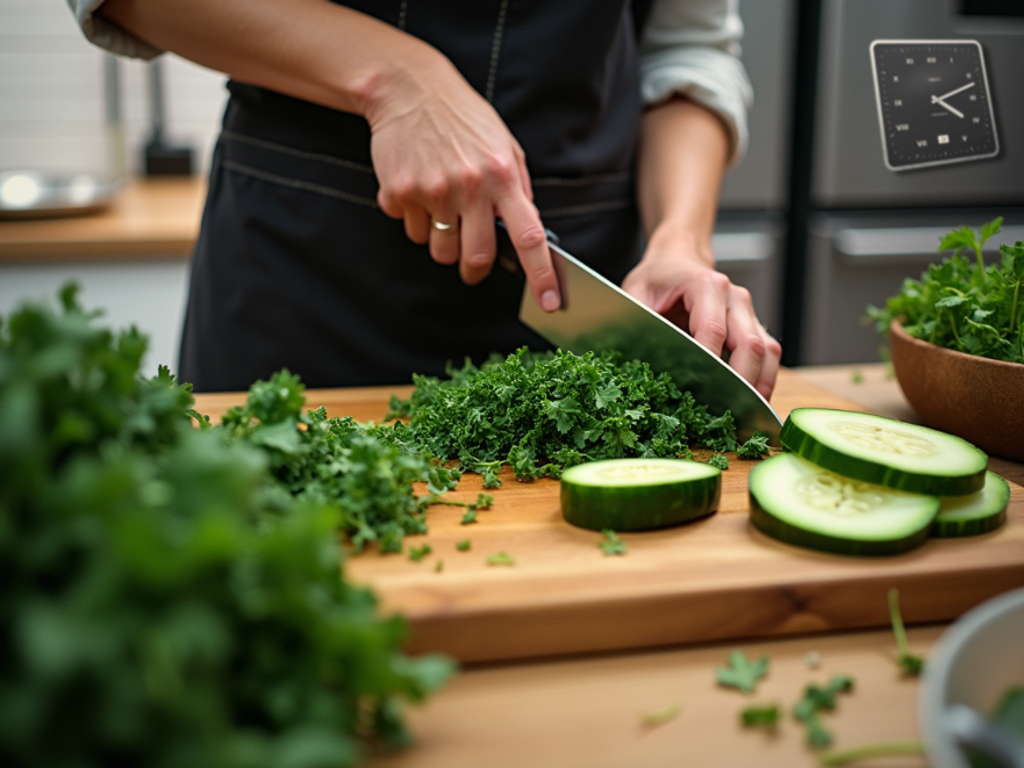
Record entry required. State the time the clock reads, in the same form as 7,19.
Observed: 4,12
